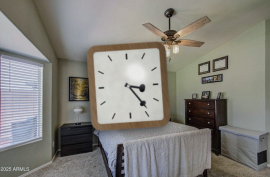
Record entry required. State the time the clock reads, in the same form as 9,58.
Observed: 3,24
